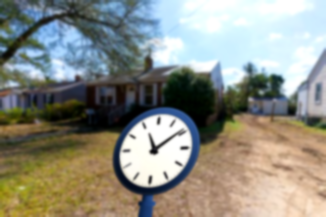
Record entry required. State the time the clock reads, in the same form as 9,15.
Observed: 11,09
